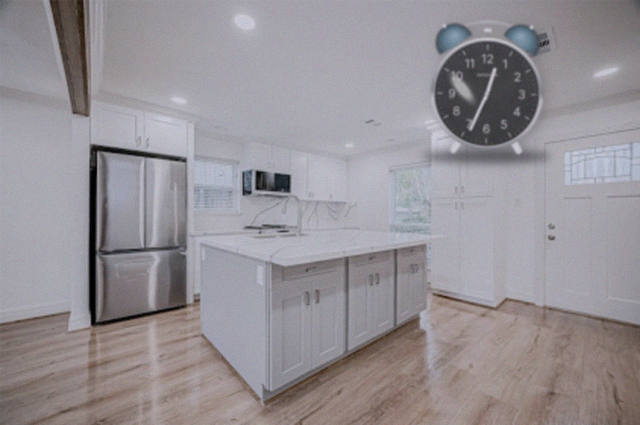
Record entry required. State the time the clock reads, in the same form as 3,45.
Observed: 12,34
